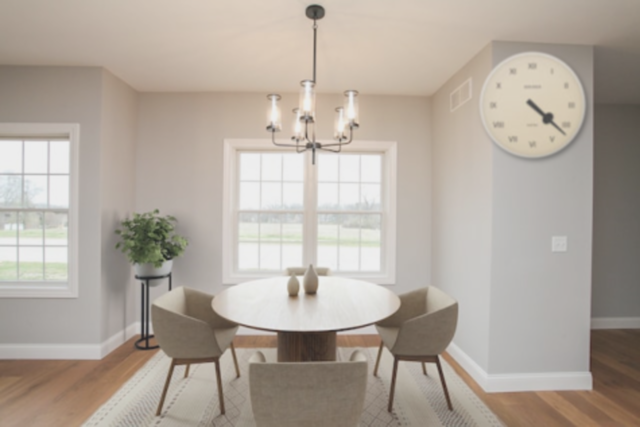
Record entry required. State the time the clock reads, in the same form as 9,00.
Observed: 4,22
